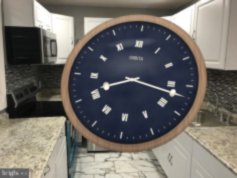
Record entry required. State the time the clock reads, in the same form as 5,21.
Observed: 8,17
